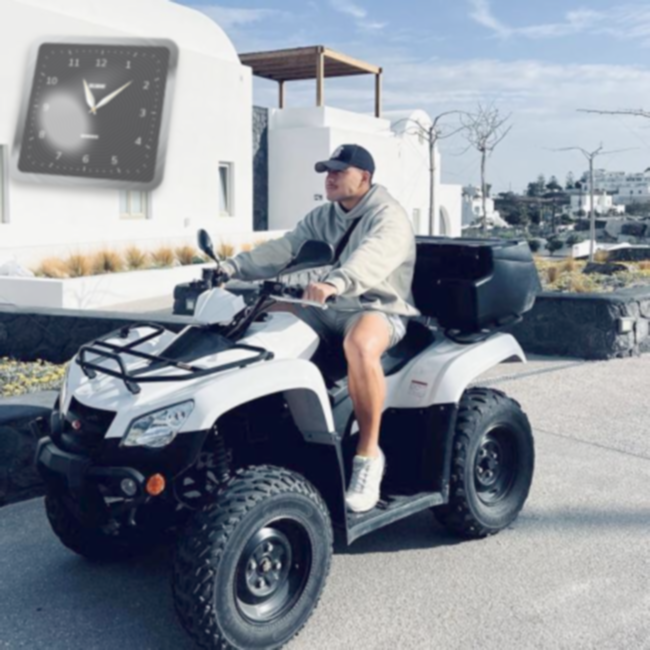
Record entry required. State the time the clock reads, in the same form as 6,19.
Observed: 11,08
